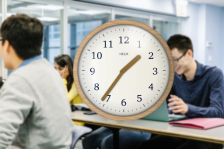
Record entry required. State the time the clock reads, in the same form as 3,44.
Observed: 1,36
